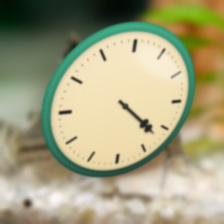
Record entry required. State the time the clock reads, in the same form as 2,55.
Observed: 4,22
